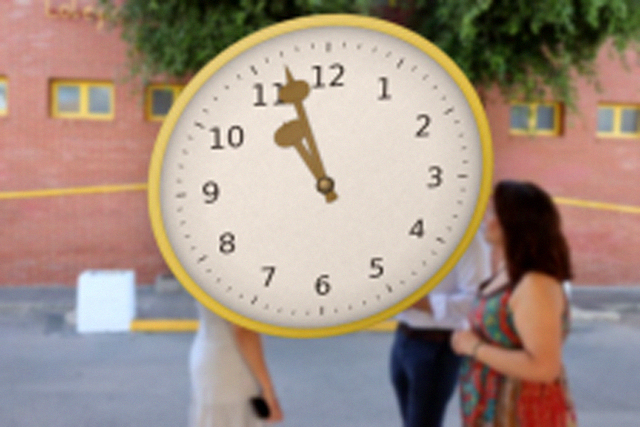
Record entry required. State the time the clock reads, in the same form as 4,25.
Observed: 10,57
